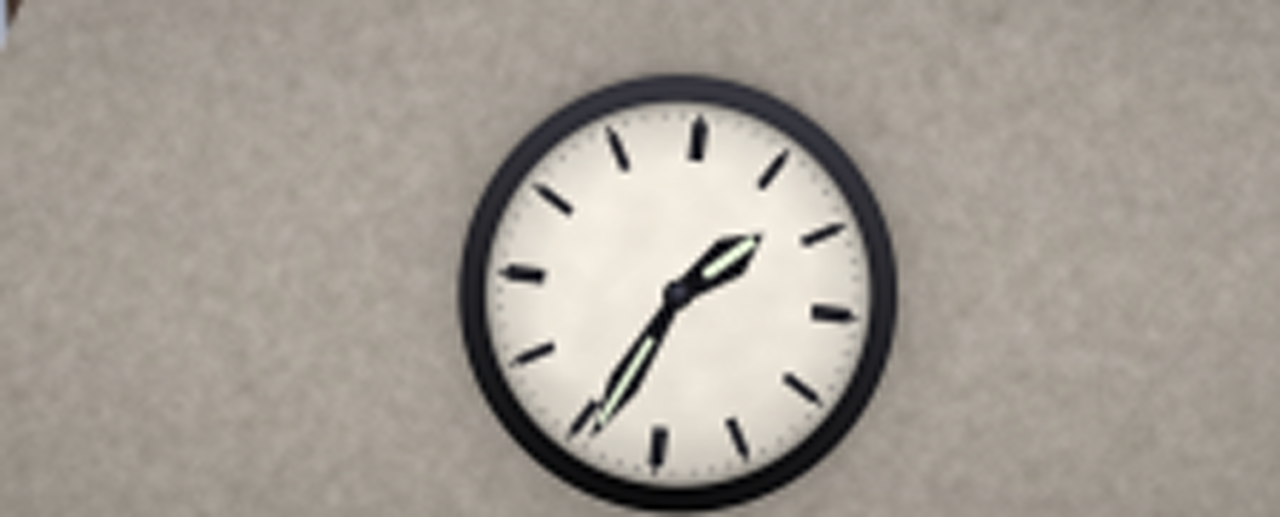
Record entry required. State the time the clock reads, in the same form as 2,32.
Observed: 1,34
